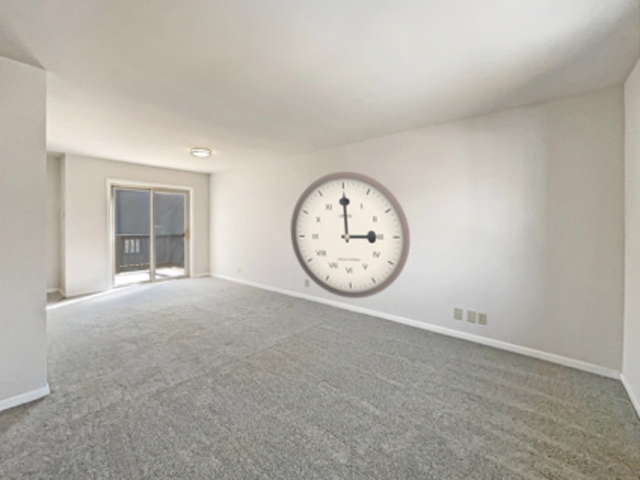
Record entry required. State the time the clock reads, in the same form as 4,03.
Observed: 3,00
